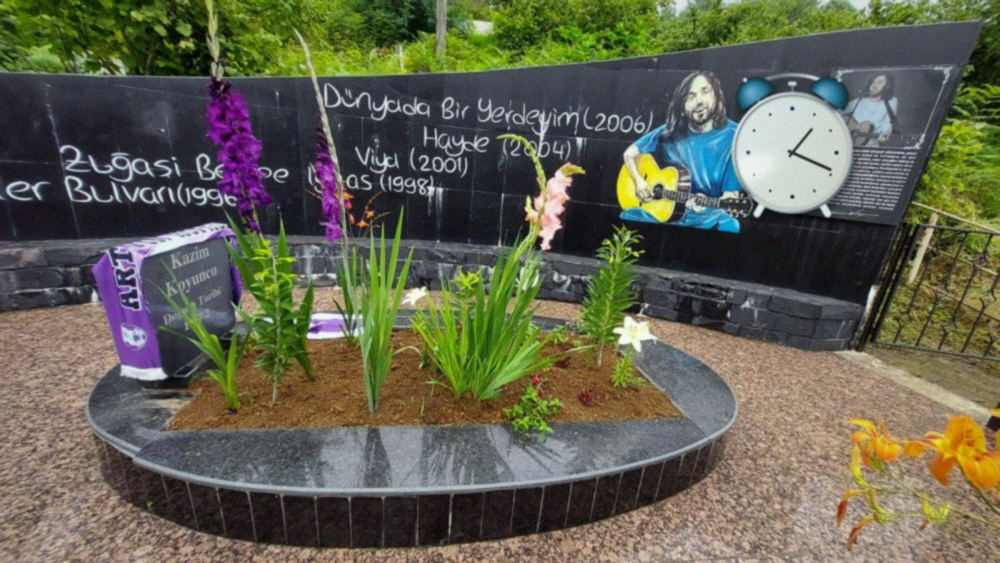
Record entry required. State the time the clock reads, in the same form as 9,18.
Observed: 1,19
